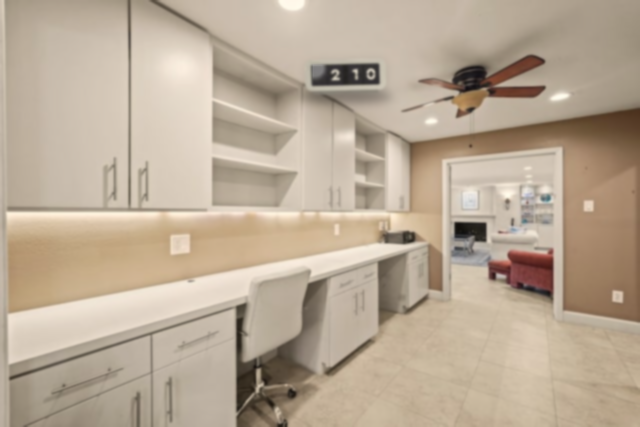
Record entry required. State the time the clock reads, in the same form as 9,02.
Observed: 2,10
